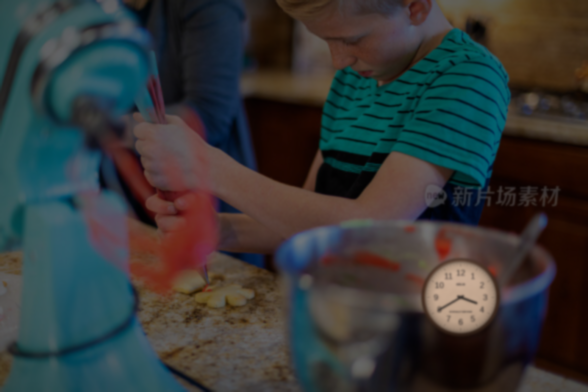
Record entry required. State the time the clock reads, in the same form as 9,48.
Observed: 3,40
